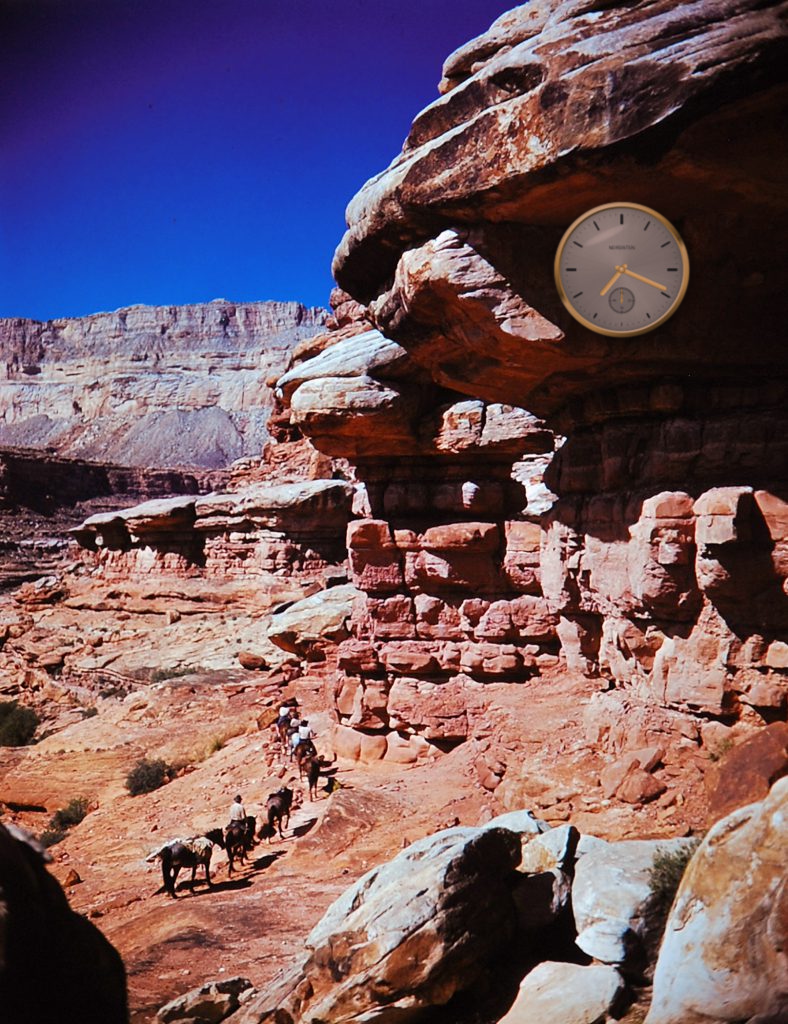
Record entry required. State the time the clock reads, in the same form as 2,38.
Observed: 7,19
